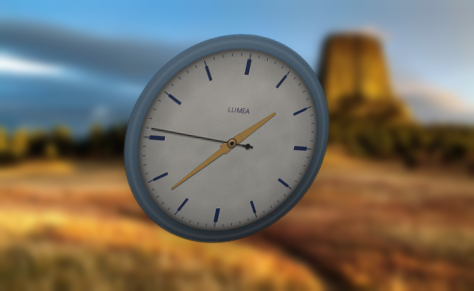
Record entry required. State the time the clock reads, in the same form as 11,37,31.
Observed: 1,37,46
